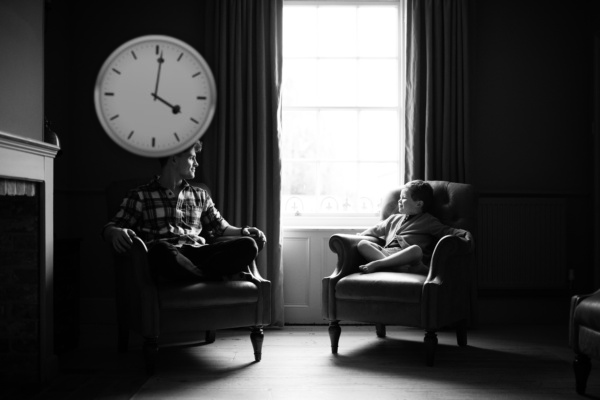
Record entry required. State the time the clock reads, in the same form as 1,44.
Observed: 4,01
